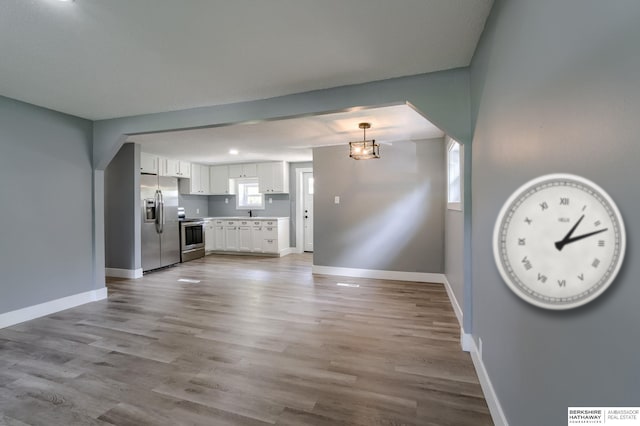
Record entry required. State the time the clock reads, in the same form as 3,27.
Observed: 1,12
